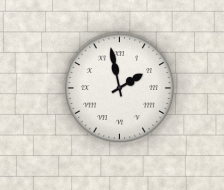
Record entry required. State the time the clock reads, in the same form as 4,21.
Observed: 1,58
